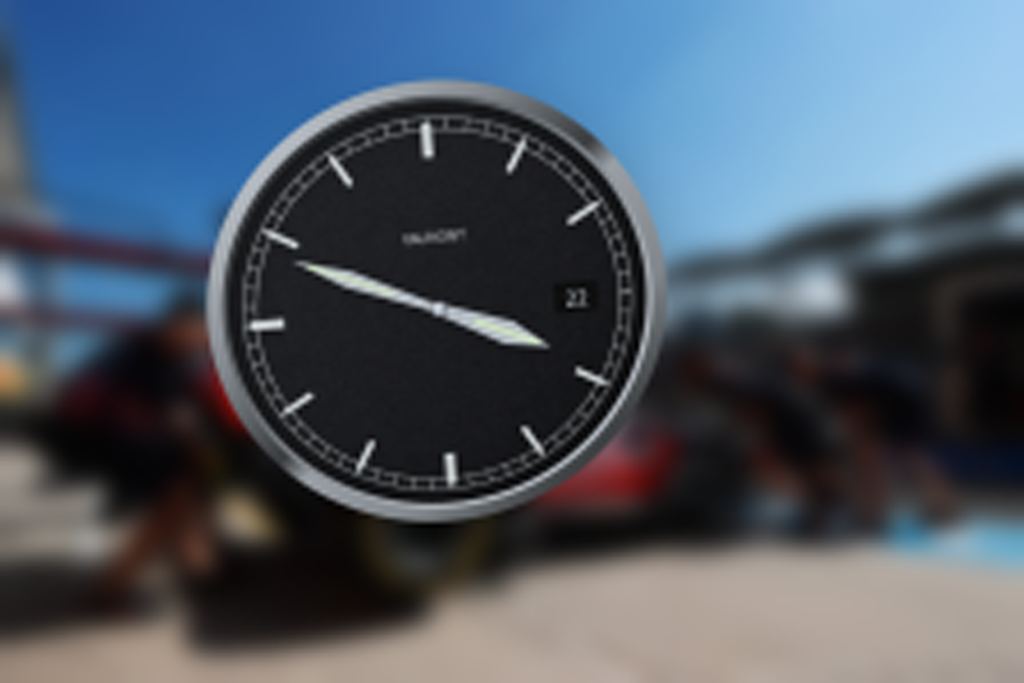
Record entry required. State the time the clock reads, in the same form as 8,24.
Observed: 3,49
